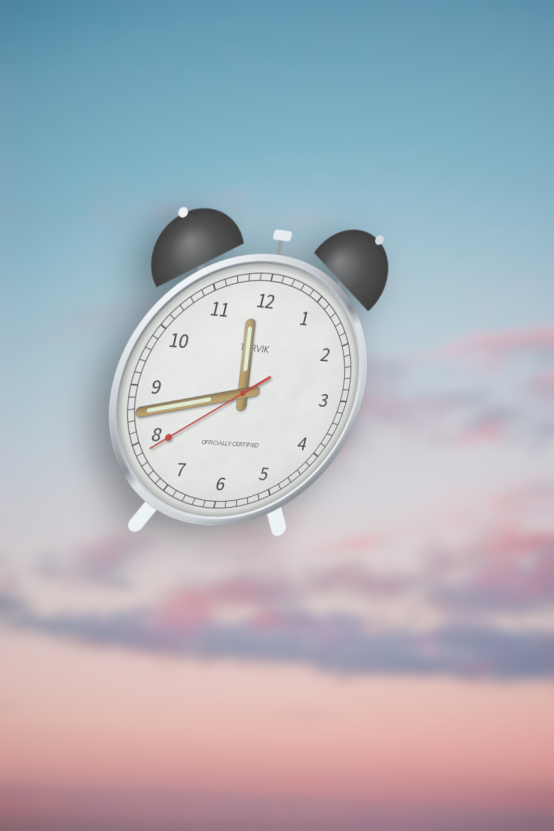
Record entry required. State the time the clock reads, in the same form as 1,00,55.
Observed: 11,42,39
